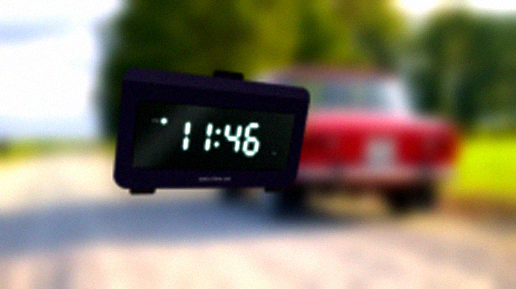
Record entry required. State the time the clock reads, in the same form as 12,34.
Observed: 11,46
